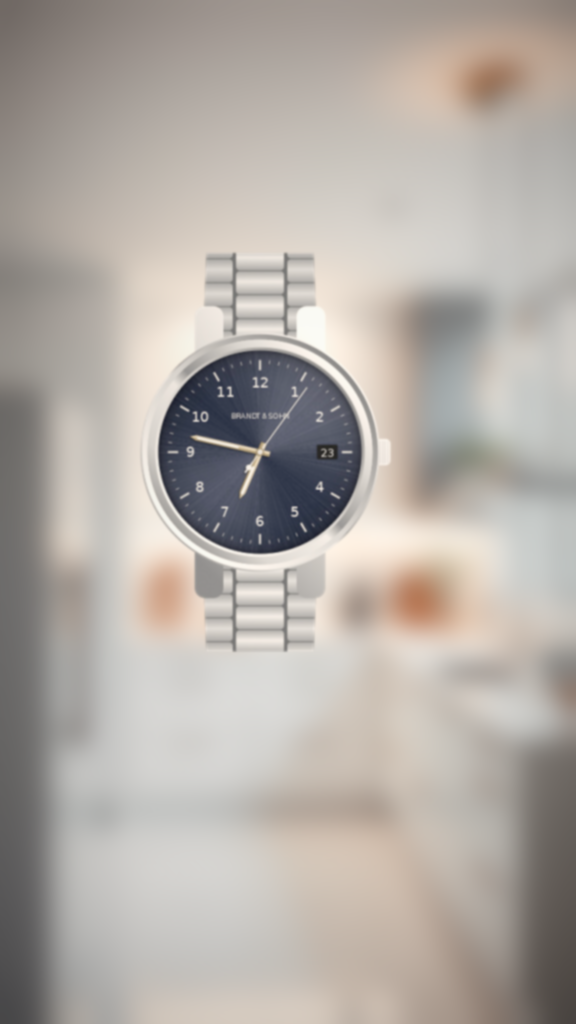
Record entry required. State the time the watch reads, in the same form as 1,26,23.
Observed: 6,47,06
